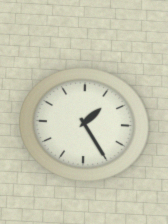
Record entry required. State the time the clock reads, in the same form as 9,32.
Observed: 1,25
